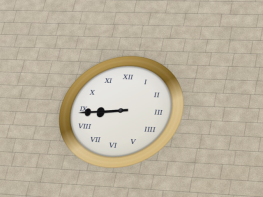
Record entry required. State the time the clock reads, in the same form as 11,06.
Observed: 8,44
